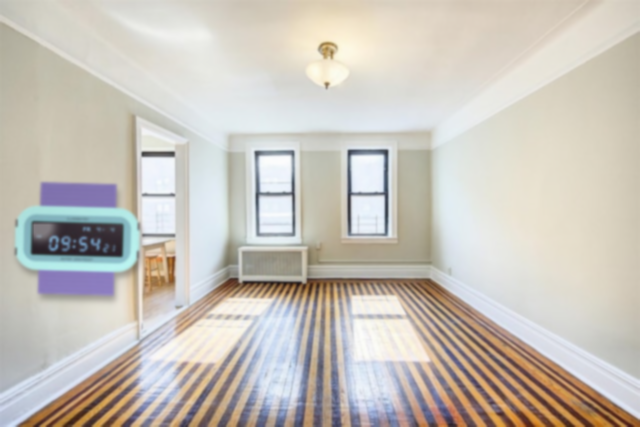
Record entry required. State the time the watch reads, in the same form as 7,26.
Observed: 9,54
